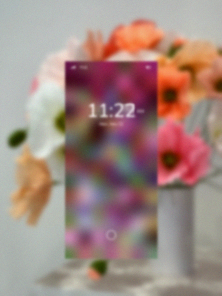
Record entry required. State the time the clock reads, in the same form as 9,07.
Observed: 11,22
